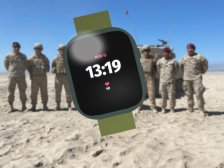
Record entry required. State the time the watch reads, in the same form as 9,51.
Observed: 13,19
